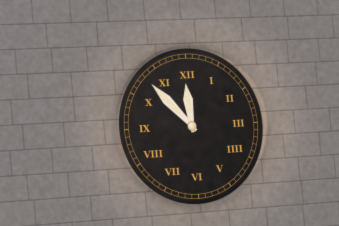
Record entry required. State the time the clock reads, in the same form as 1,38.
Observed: 11,53
